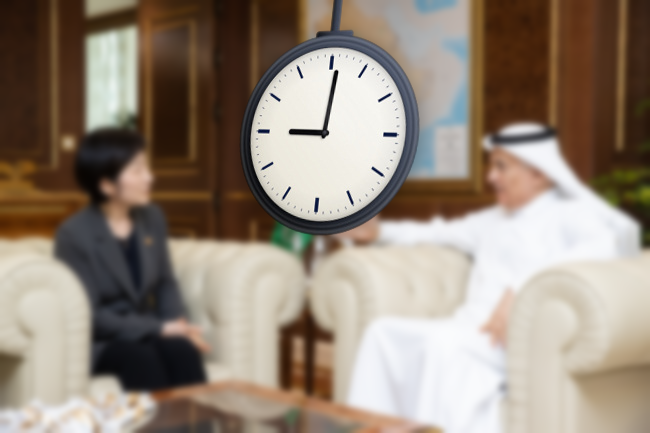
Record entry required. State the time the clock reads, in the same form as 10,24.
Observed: 9,01
